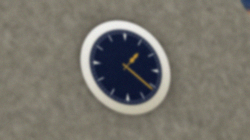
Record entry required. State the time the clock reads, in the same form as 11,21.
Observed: 1,21
